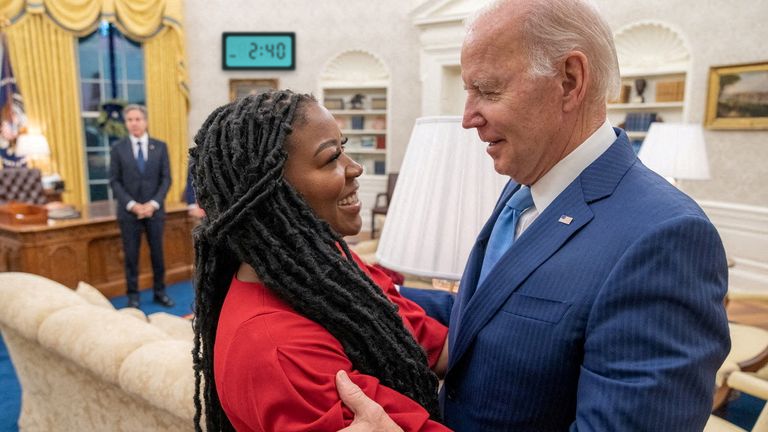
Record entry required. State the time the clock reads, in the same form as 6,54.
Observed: 2,40
